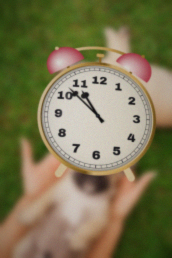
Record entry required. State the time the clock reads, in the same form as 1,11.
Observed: 10,52
